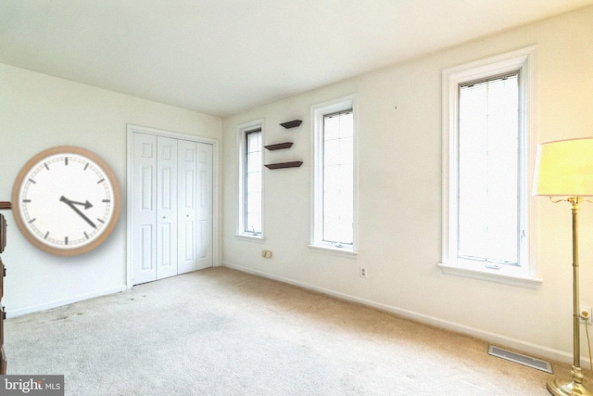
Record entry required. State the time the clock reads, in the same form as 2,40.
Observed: 3,22
